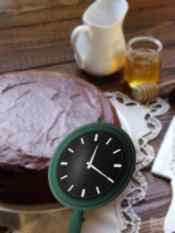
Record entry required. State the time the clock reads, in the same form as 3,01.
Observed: 12,20
